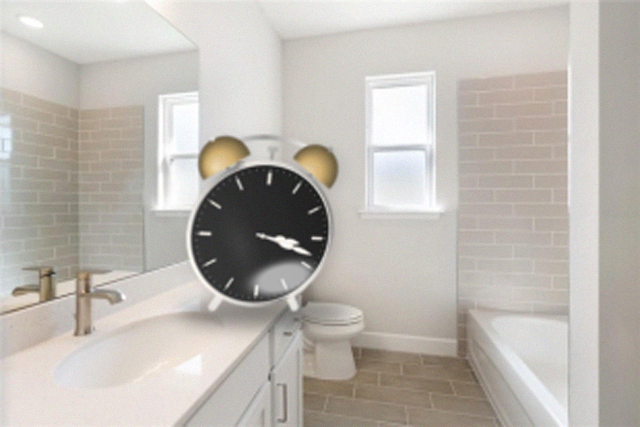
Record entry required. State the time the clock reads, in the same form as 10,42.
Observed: 3,18
